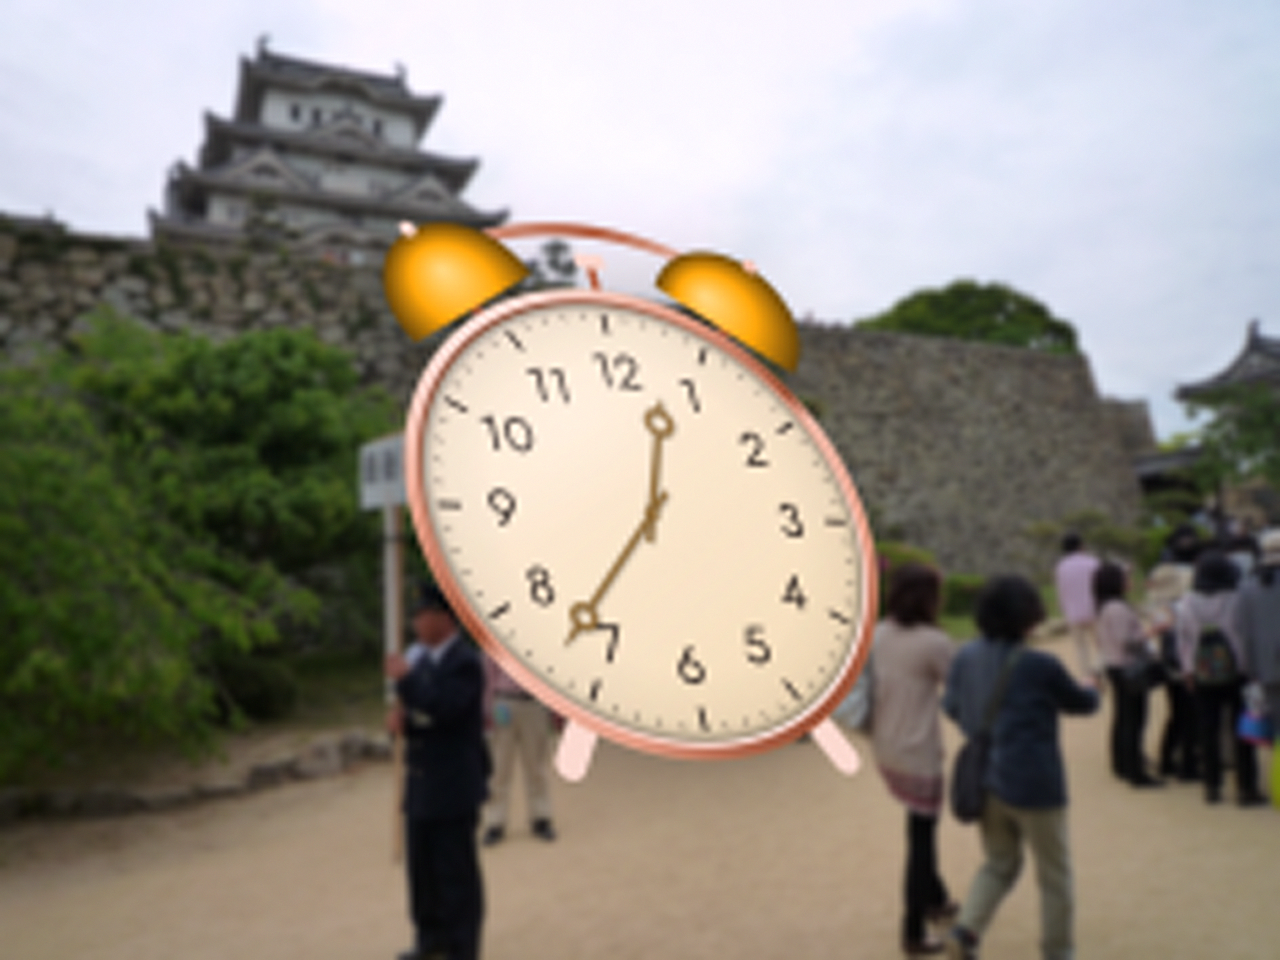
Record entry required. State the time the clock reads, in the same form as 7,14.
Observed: 12,37
